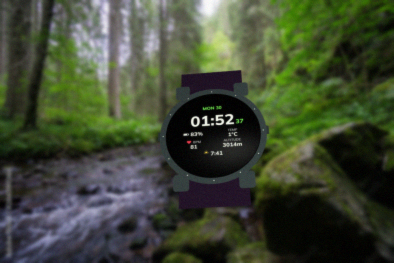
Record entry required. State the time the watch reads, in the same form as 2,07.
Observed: 1,52
